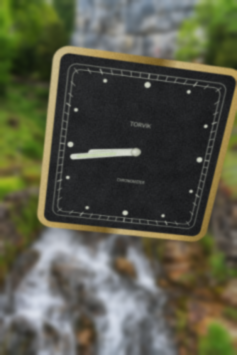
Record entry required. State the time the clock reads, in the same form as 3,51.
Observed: 8,43
